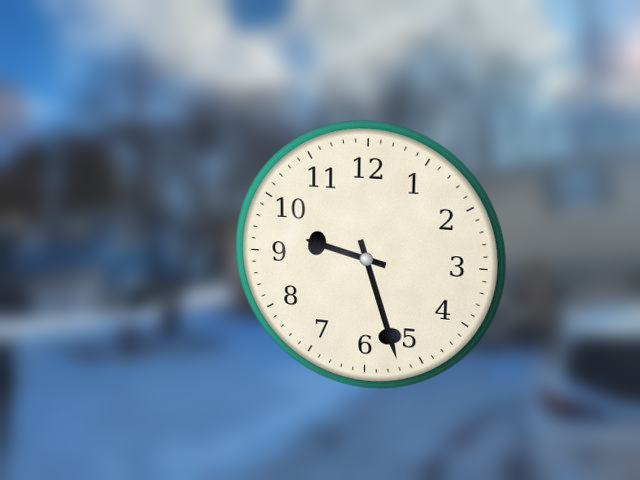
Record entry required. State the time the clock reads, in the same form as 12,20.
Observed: 9,27
